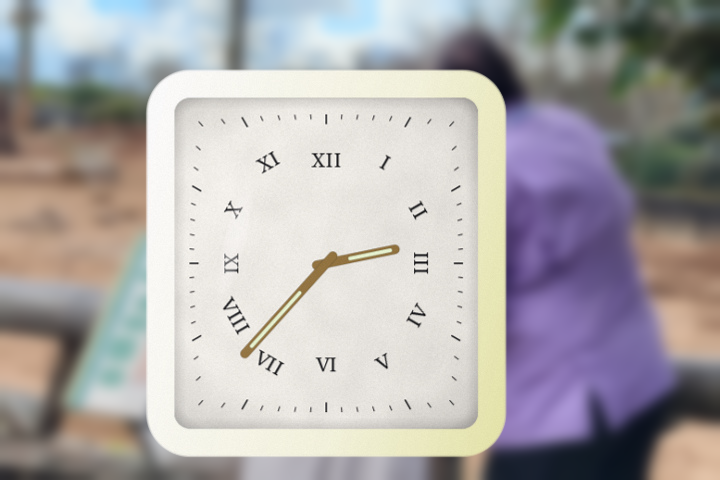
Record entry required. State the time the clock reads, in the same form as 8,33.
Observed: 2,37
